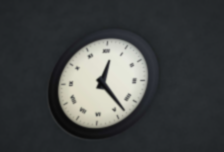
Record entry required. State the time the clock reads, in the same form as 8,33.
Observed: 12,23
